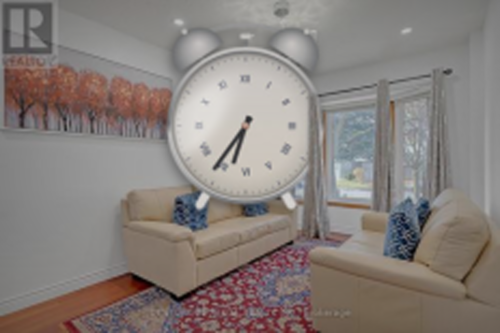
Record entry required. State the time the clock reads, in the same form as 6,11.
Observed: 6,36
